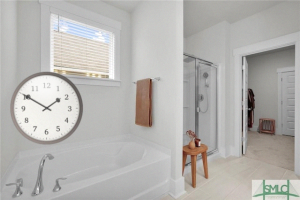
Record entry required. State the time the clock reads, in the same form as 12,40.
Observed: 1,50
